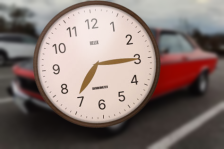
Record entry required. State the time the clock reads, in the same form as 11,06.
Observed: 7,15
